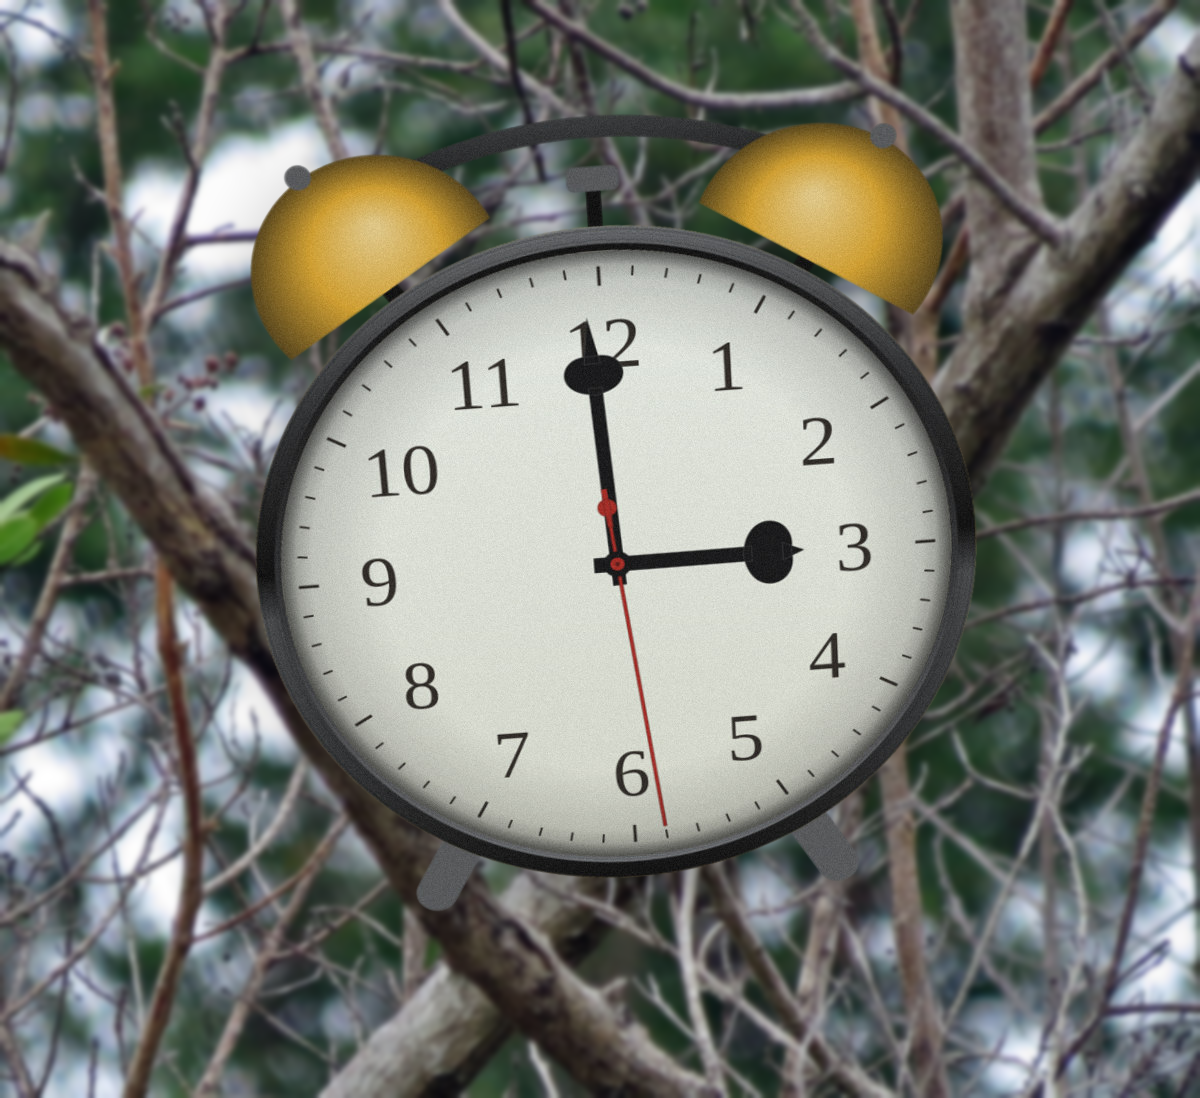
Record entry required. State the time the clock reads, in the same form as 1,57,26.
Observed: 2,59,29
